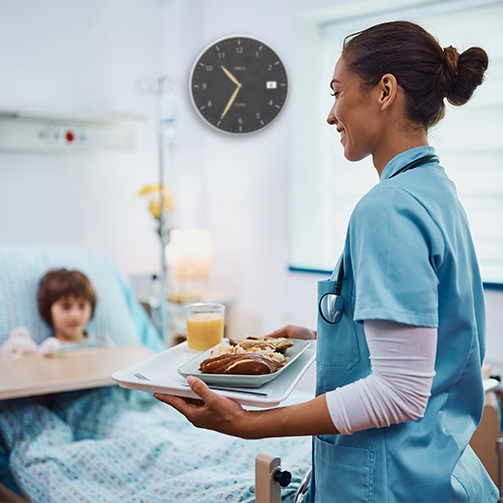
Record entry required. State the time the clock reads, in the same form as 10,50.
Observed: 10,35
